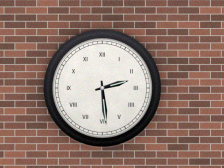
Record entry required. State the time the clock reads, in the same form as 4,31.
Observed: 2,29
